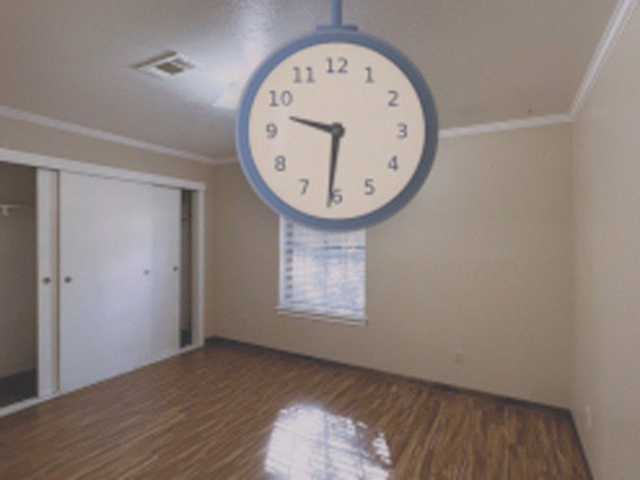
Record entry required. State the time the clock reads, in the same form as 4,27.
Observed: 9,31
